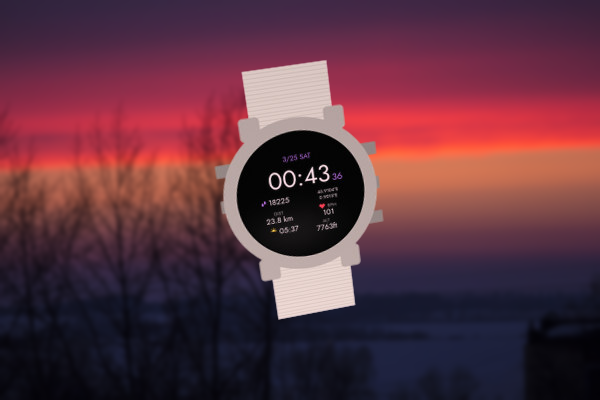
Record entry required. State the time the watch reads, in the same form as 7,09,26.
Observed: 0,43,36
